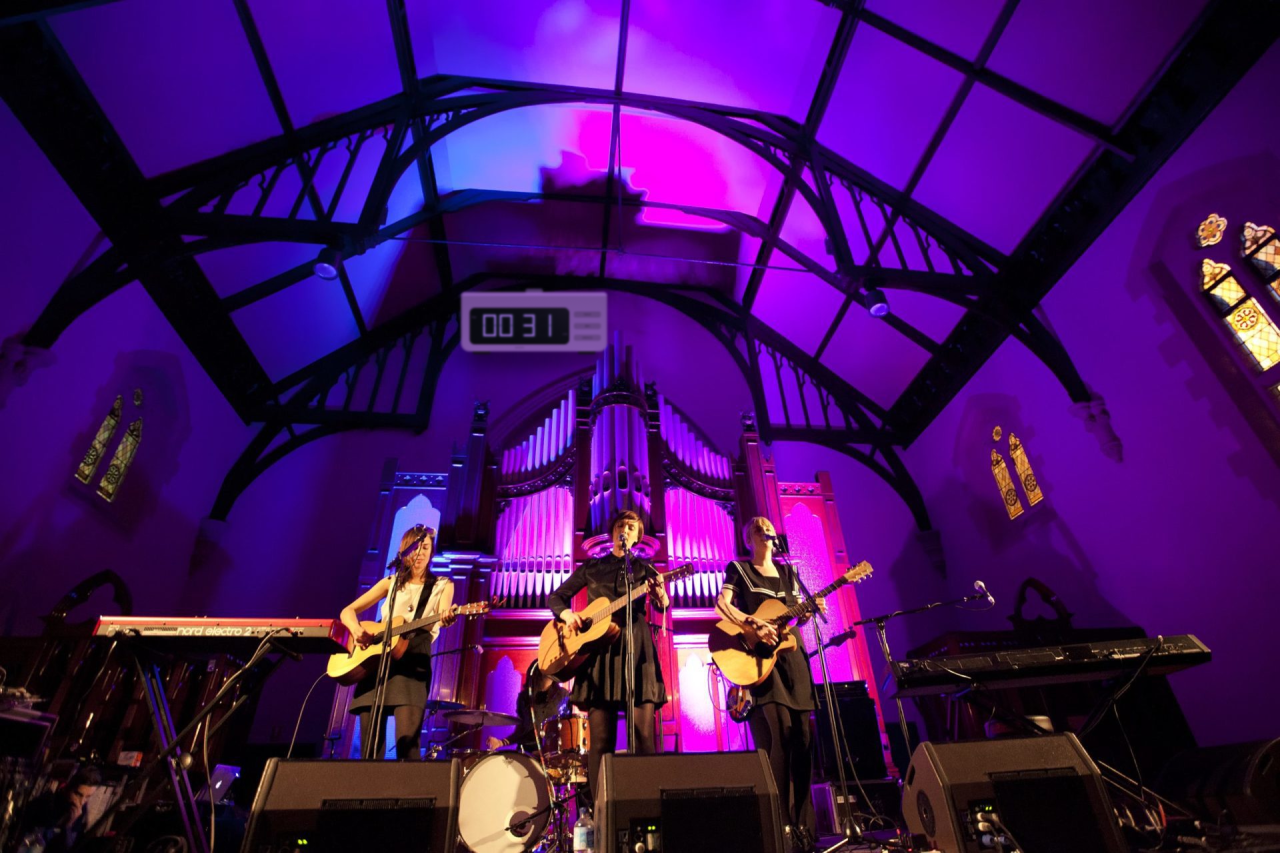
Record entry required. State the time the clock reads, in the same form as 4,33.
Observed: 0,31
